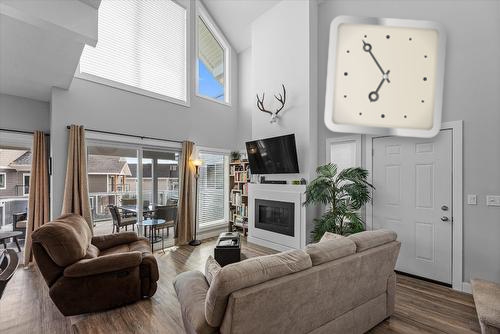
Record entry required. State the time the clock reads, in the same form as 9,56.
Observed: 6,54
